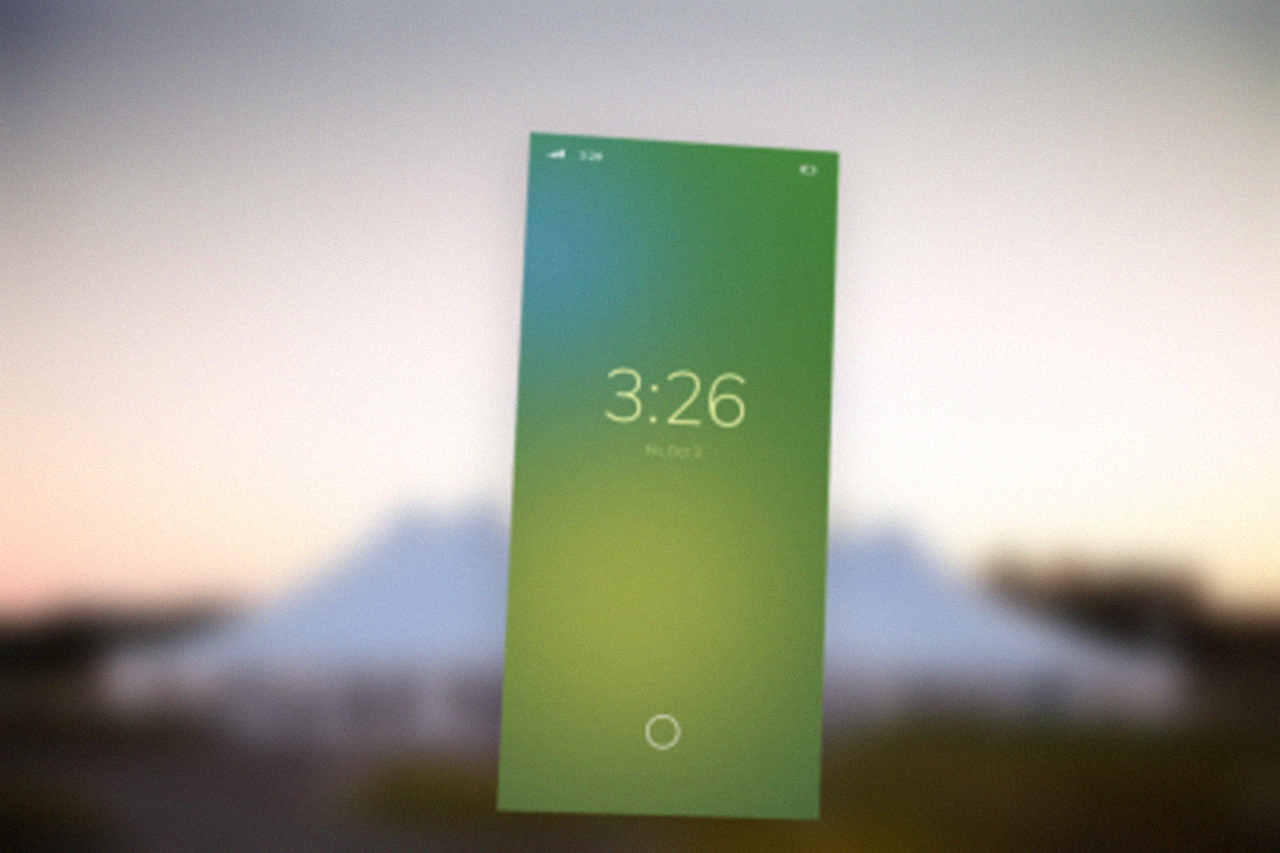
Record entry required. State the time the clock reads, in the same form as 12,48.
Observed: 3,26
